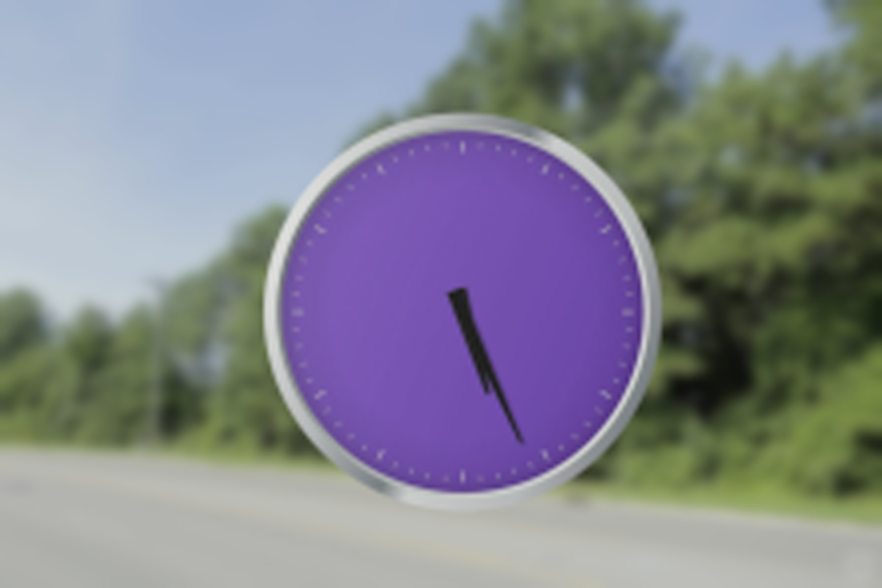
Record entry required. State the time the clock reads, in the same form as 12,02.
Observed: 5,26
